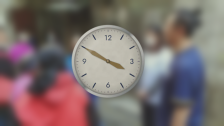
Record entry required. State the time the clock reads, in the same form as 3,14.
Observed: 3,50
